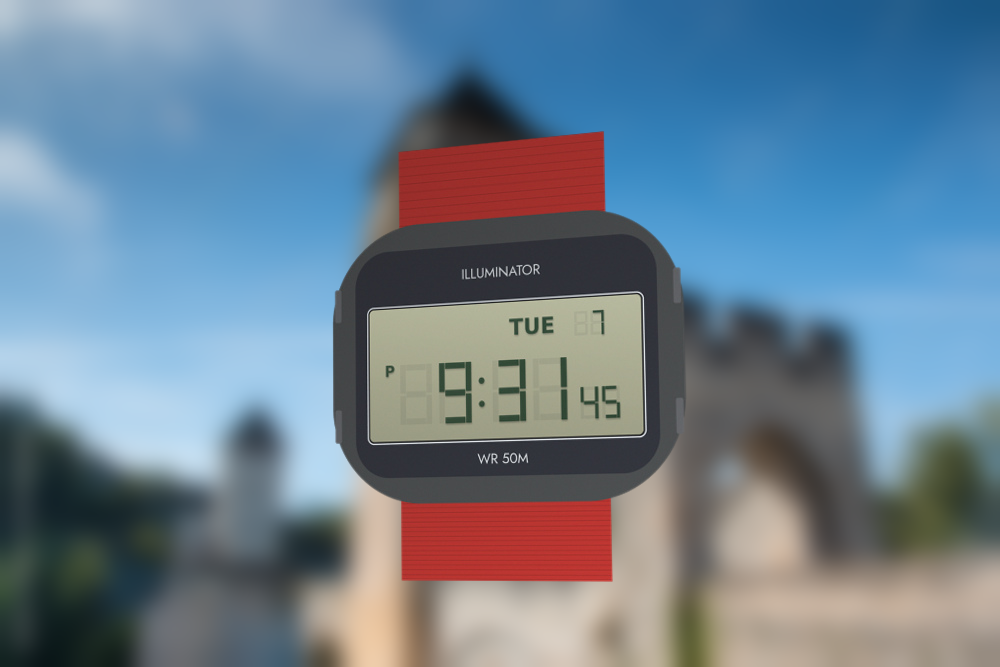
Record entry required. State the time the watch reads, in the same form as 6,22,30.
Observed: 9,31,45
